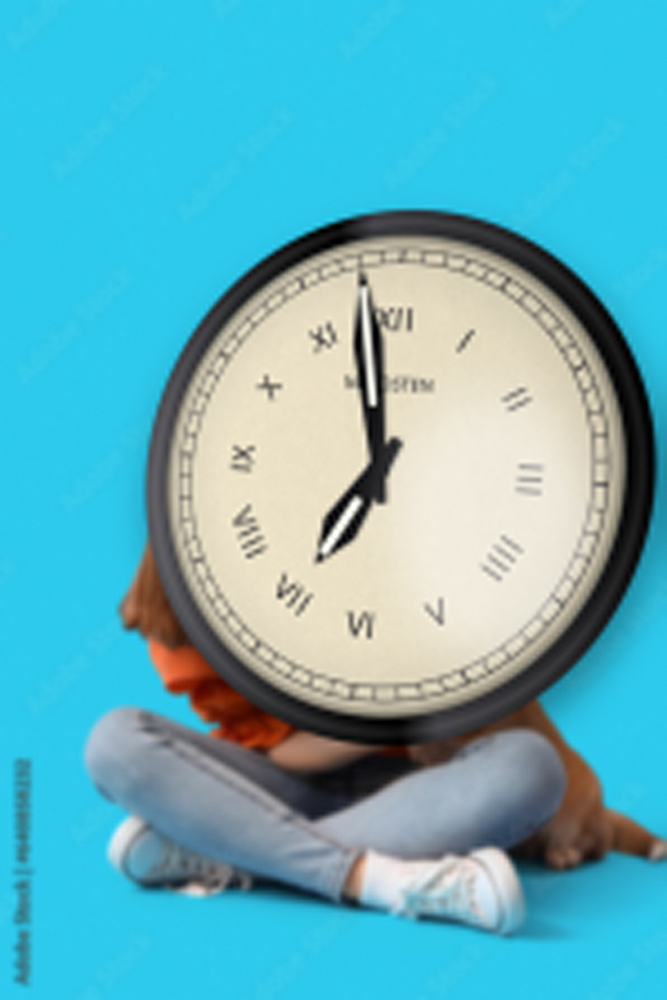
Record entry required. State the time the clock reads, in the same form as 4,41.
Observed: 6,58
